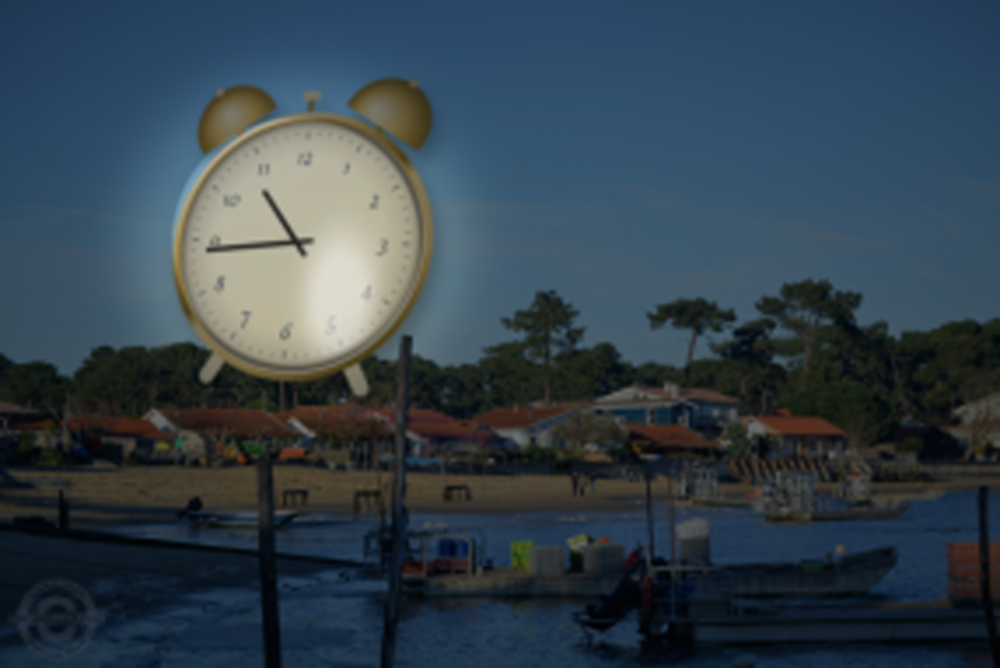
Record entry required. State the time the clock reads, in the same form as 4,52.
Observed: 10,44
